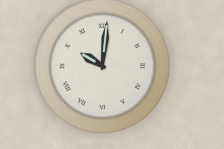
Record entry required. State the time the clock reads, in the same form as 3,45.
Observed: 10,01
